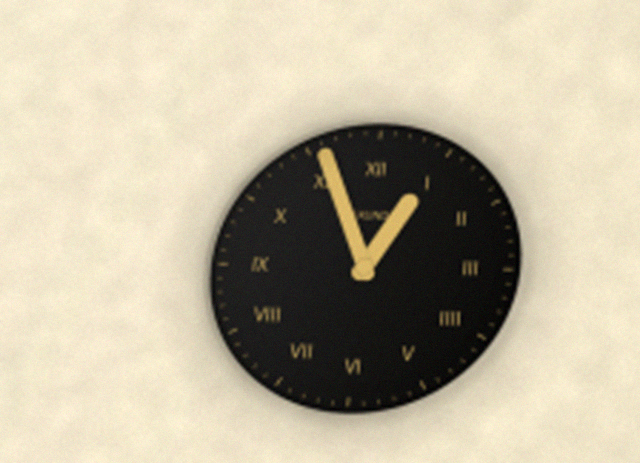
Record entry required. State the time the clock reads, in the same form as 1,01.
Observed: 12,56
